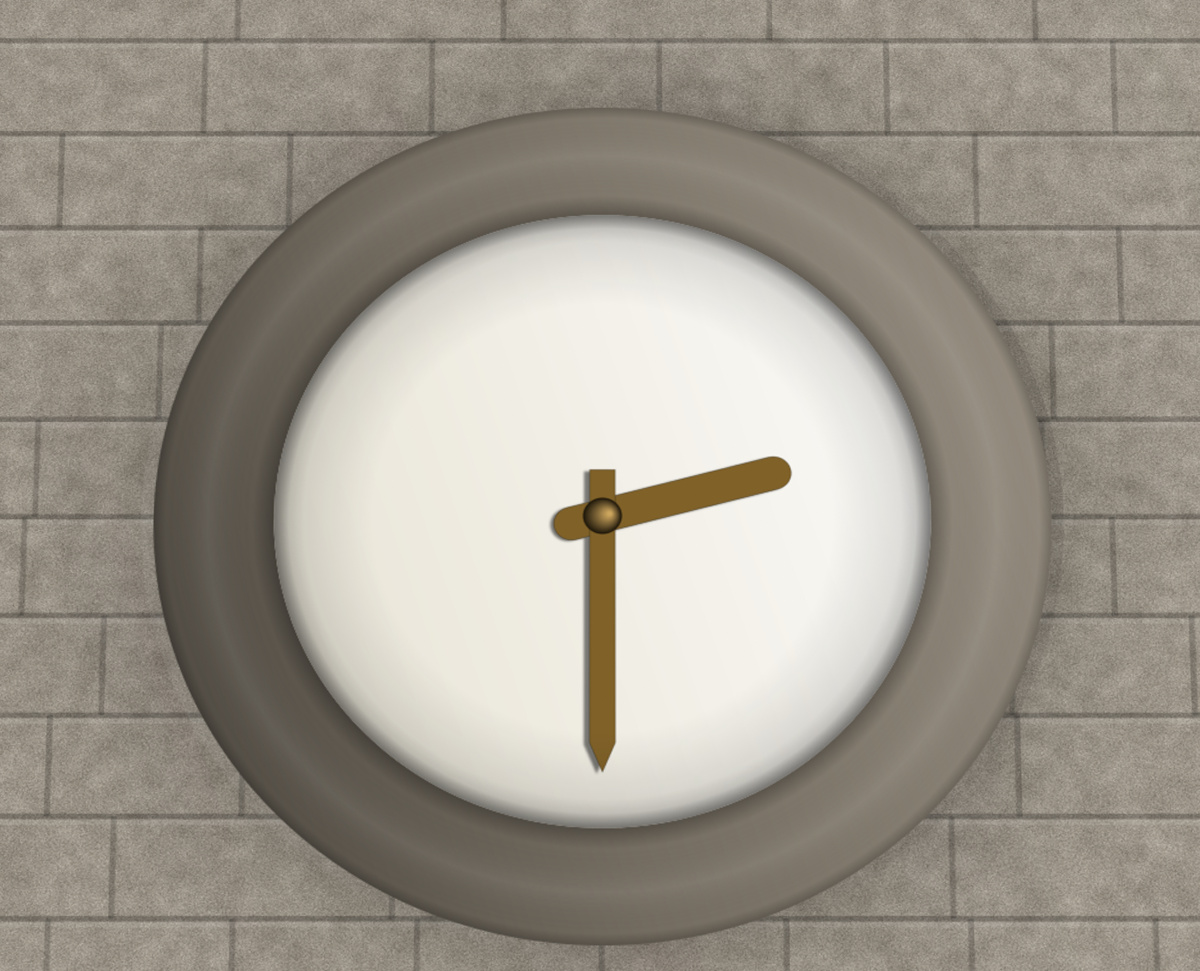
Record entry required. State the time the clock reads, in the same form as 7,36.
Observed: 2,30
